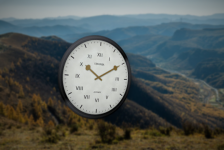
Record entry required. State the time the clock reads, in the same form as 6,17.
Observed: 10,10
